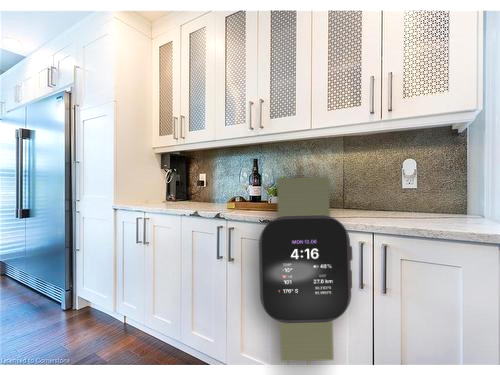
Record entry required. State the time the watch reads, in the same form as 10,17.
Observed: 4,16
